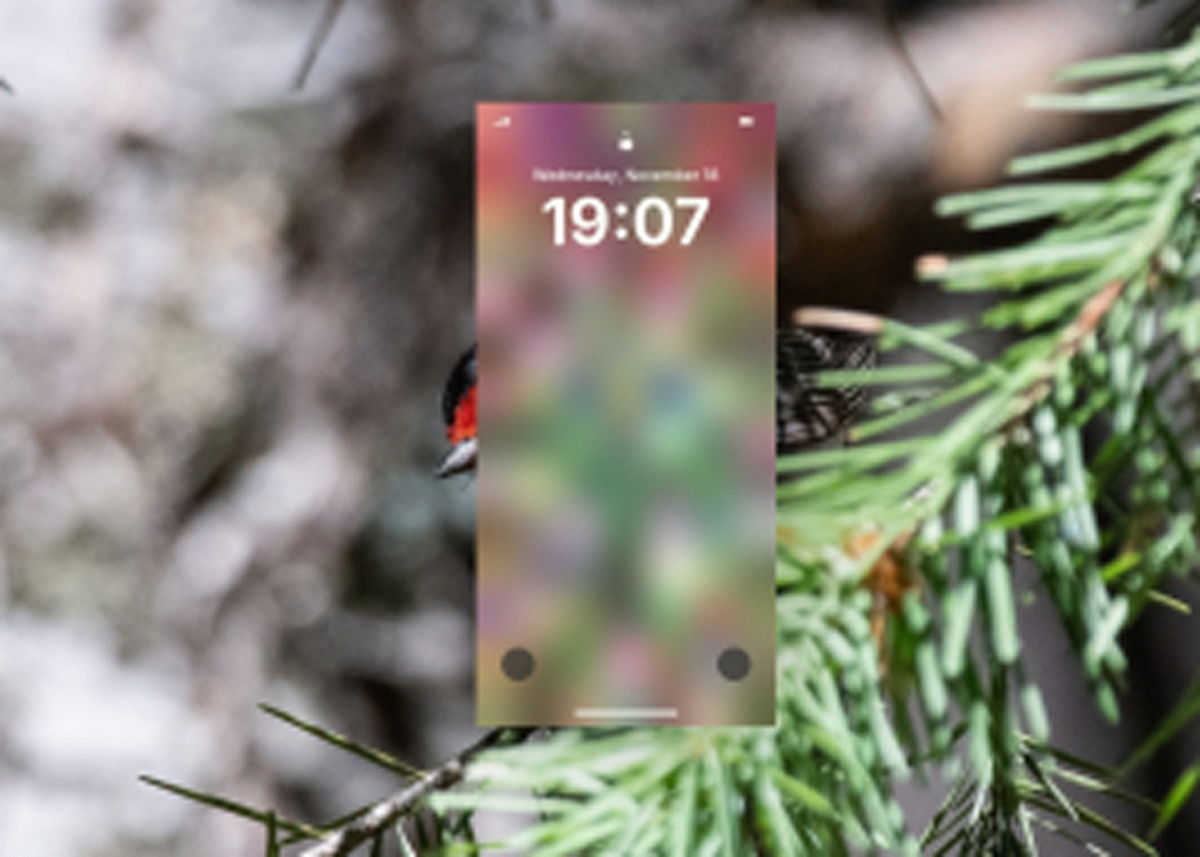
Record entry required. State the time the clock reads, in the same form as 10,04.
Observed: 19,07
